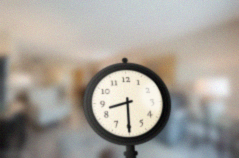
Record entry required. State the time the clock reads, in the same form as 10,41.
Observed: 8,30
